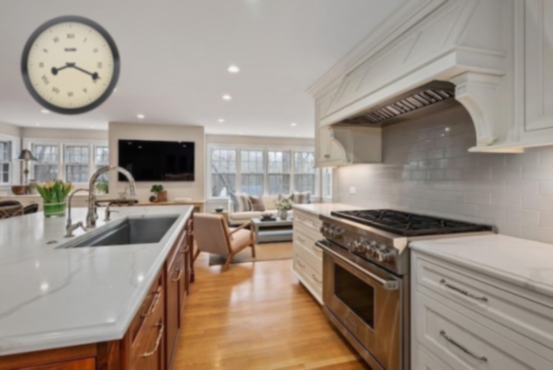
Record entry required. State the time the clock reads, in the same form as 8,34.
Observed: 8,19
